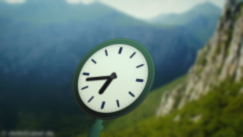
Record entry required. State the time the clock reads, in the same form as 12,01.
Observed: 6,43
